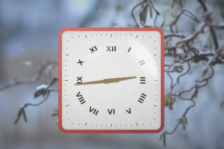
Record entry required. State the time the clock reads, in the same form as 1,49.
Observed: 2,44
